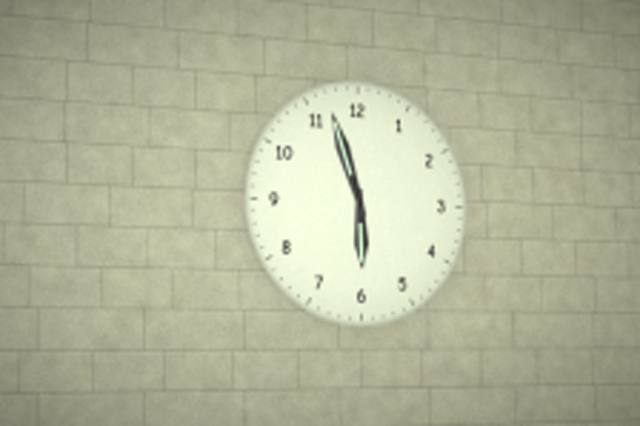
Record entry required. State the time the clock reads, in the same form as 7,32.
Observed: 5,57
